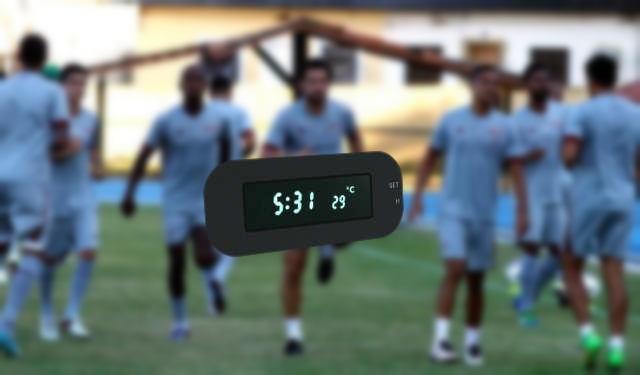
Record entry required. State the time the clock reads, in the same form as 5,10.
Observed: 5,31
